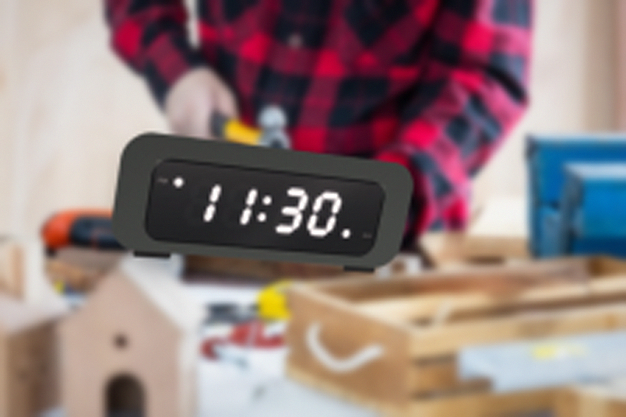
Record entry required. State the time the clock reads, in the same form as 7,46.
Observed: 11,30
